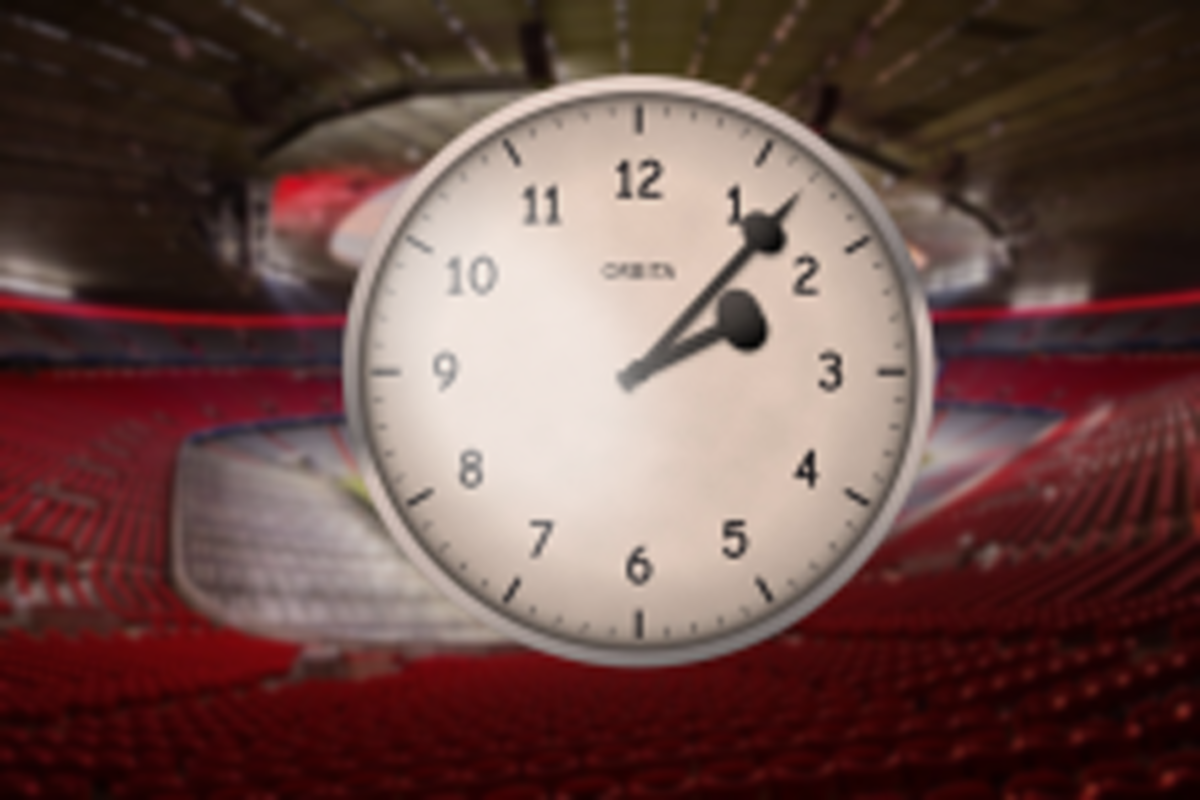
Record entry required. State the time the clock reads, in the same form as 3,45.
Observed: 2,07
